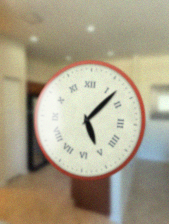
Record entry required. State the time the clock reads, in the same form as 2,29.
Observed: 5,07
